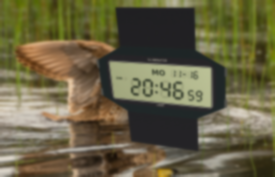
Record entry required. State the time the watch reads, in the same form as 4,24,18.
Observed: 20,46,59
